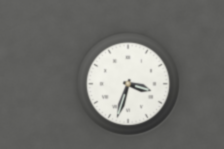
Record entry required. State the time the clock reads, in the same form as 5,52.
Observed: 3,33
